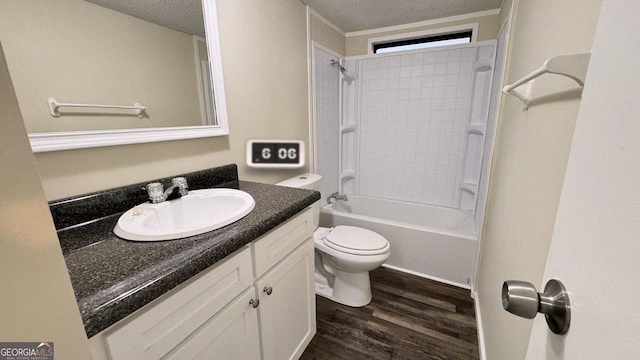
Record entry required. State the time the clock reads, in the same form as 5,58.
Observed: 6,06
